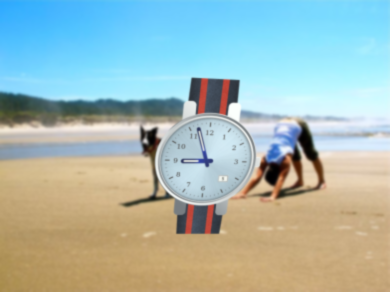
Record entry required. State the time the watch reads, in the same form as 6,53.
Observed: 8,57
